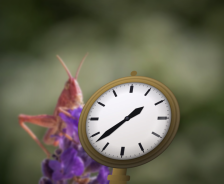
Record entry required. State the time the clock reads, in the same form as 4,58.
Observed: 1,38
